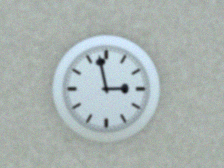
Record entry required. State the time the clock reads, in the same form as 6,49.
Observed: 2,58
